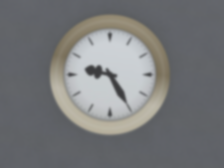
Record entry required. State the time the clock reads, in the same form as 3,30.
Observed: 9,25
